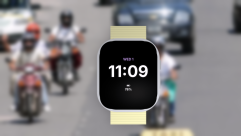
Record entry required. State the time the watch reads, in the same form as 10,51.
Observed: 11,09
